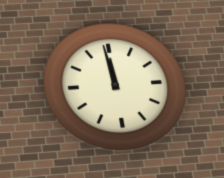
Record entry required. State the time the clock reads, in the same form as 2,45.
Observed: 11,59
